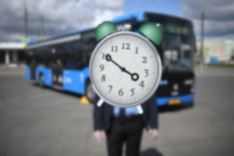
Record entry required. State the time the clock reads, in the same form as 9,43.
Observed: 3,50
